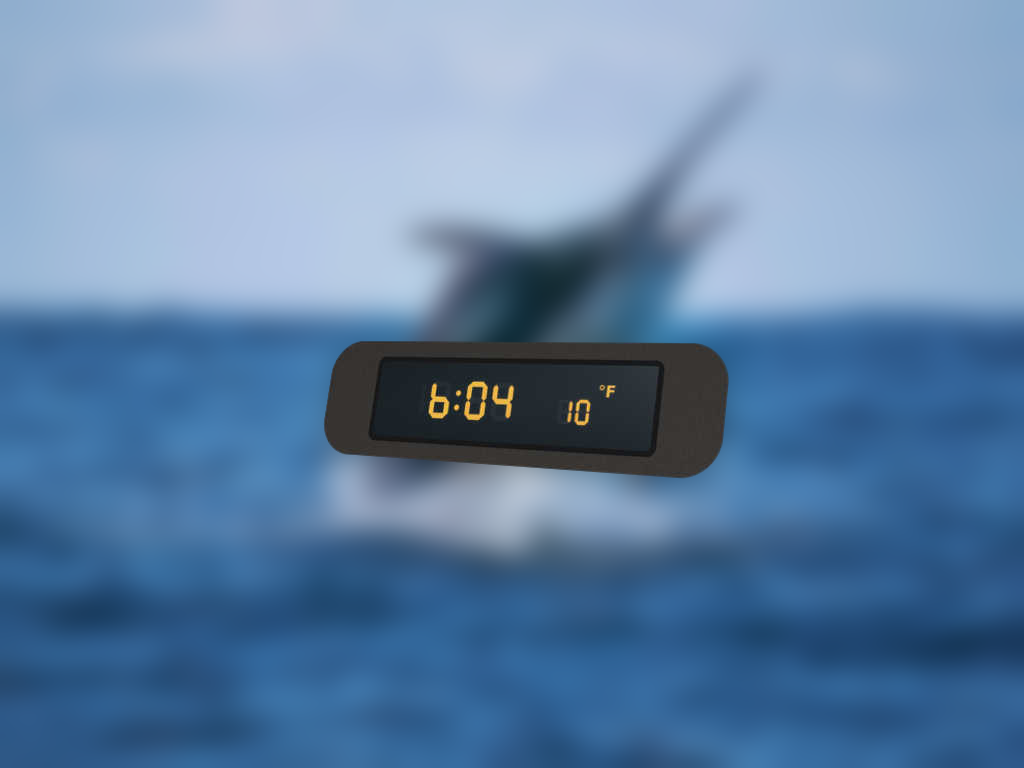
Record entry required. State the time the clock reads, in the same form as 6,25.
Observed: 6,04
